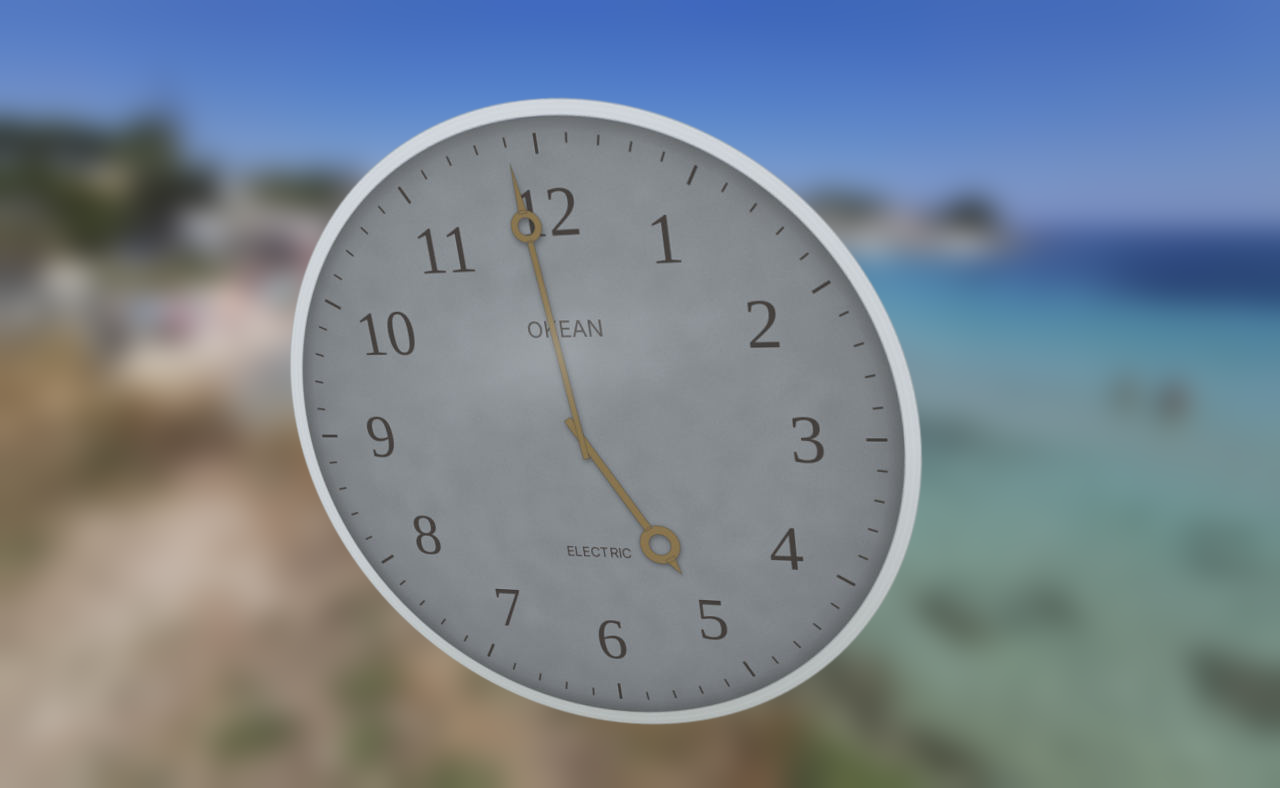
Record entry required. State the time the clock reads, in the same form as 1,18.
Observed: 4,59
